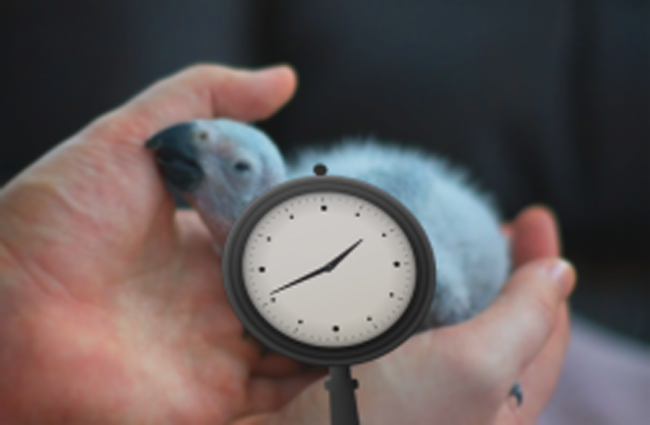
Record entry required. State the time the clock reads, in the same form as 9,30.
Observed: 1,41
